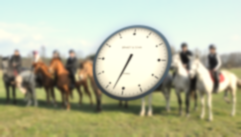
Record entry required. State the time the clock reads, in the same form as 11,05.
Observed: 6,33
